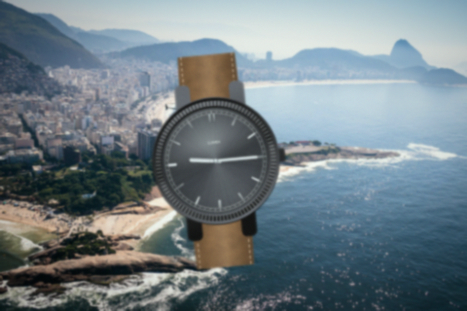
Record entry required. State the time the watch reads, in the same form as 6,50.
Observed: 9,15
